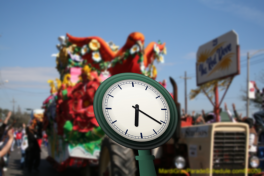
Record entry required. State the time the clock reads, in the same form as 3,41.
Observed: 6,21
